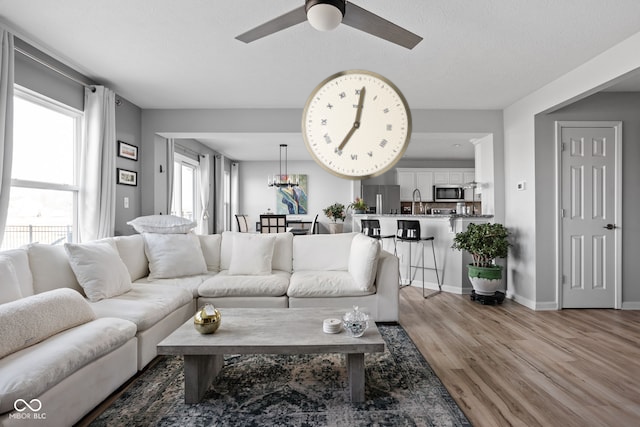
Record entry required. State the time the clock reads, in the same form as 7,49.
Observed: 7,01
